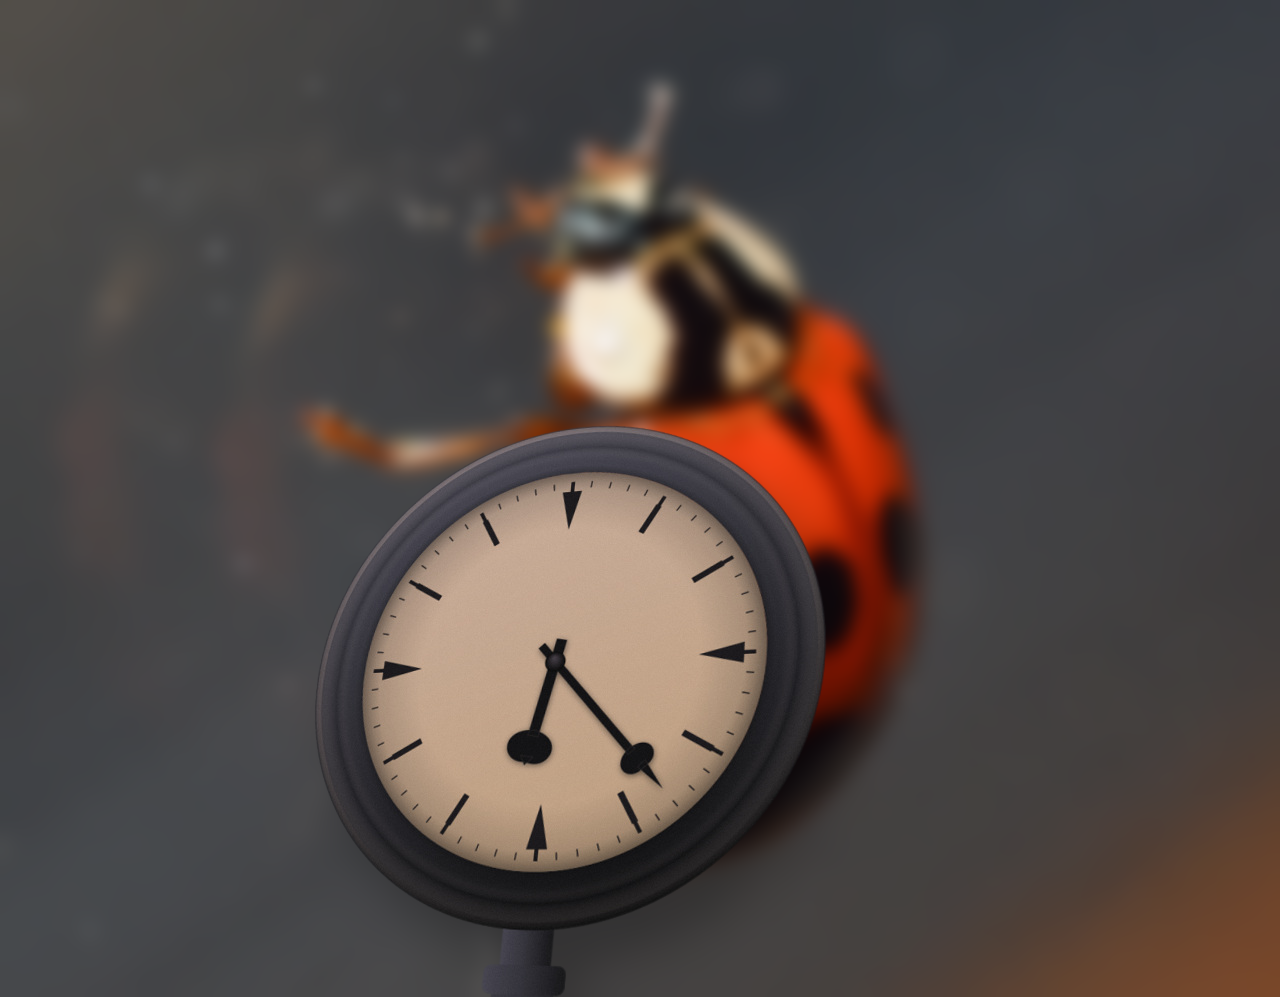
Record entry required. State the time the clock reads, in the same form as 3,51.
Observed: 6,23
